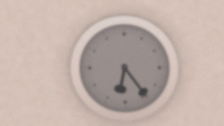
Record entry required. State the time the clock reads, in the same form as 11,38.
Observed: 6,24
